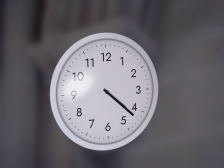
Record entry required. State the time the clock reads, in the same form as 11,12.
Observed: 4,22
